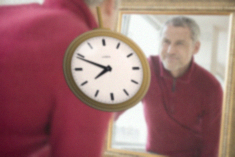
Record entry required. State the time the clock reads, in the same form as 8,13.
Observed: 7,49
